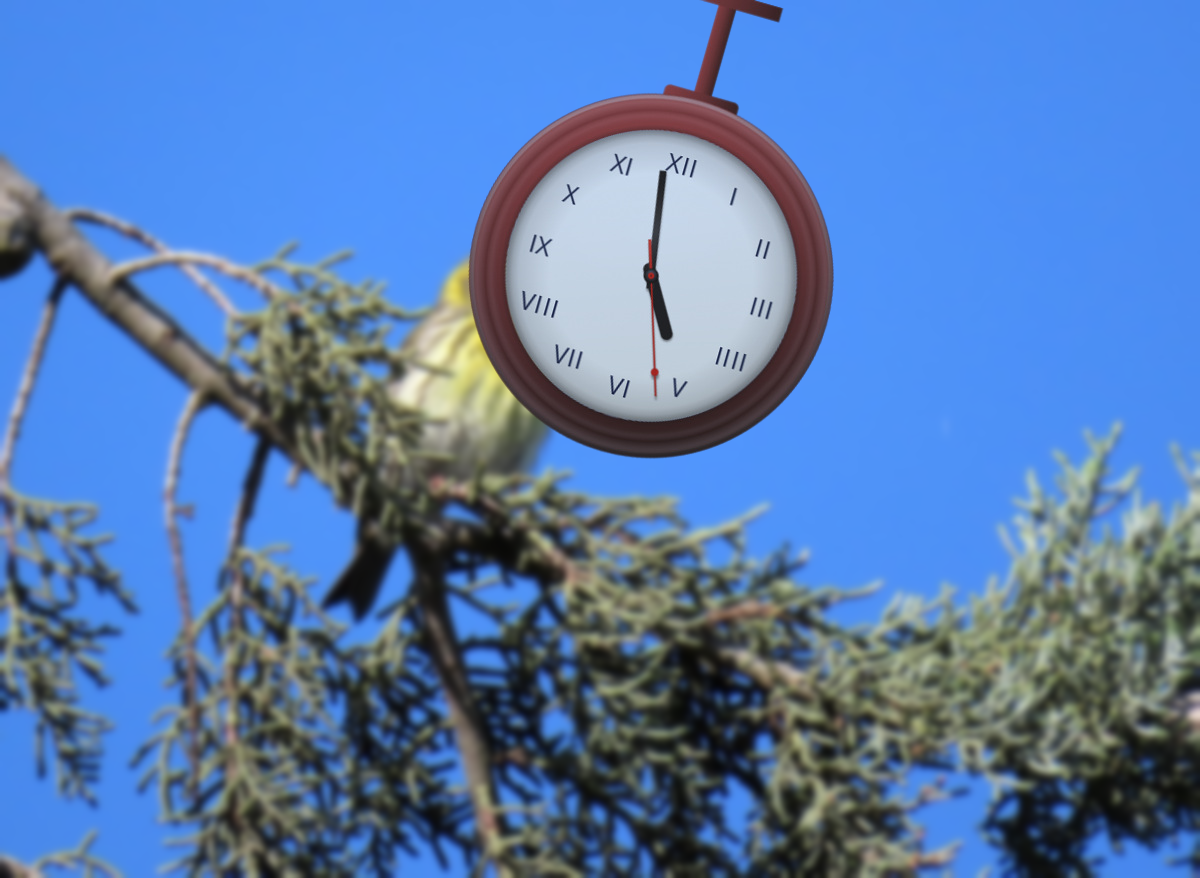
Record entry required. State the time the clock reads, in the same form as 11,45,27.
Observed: 4,58,27
